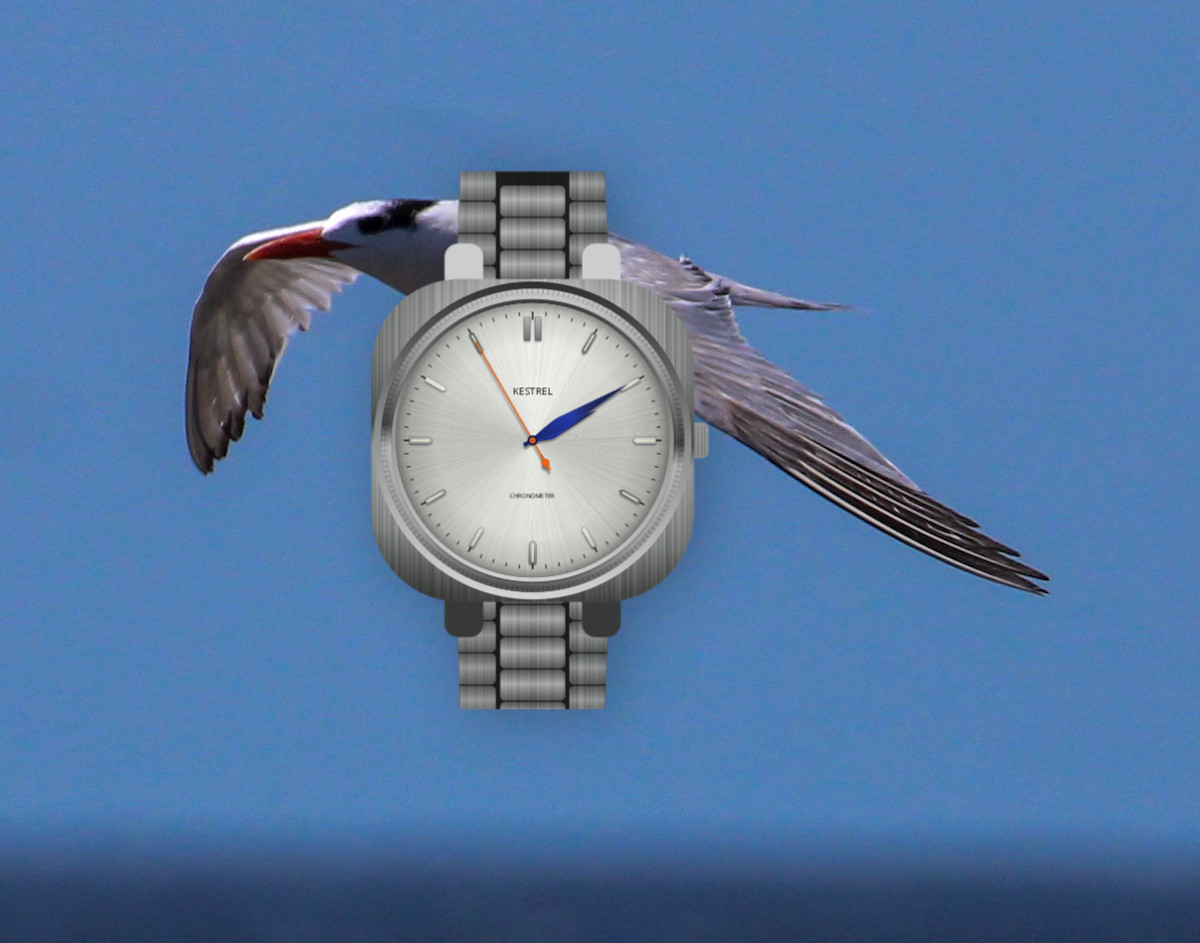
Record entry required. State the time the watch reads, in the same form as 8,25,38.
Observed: 2,09,55
